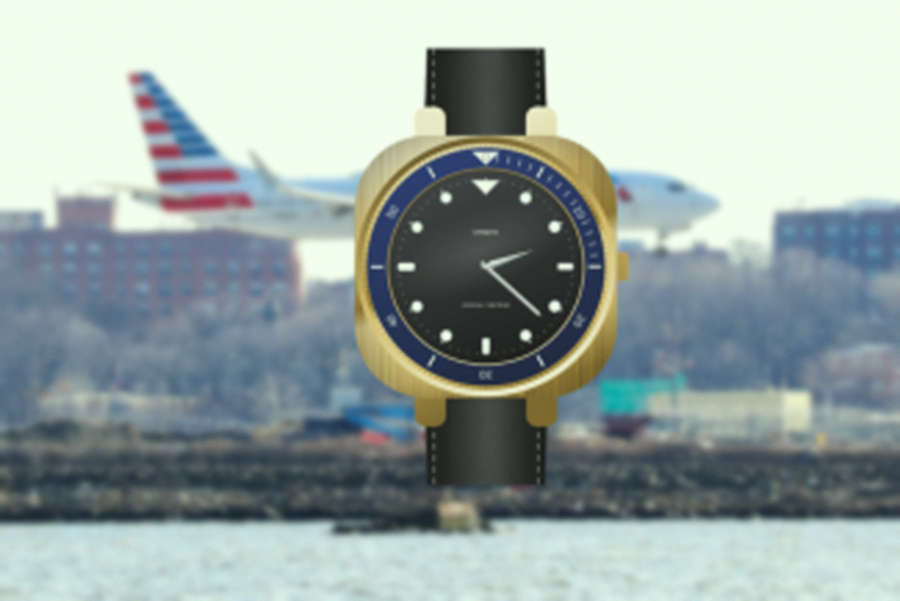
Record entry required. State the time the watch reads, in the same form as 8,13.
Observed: 2,22
